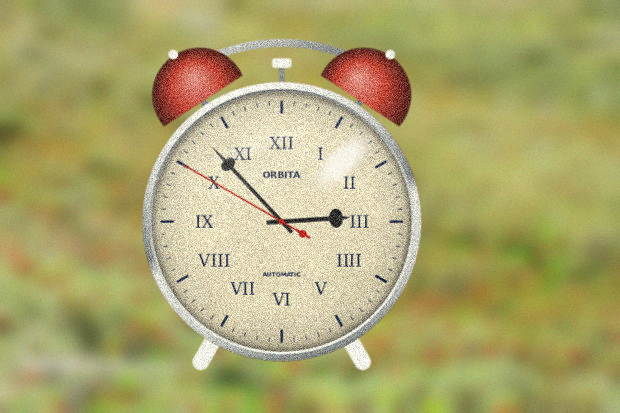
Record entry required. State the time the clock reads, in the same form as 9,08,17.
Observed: 2,52,50
